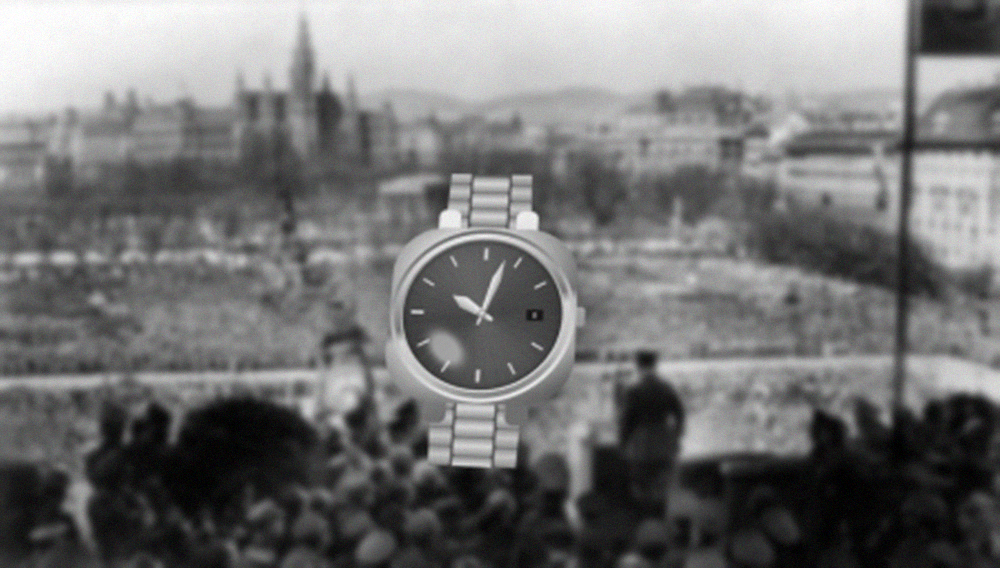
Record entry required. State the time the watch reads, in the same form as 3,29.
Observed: 10,03
